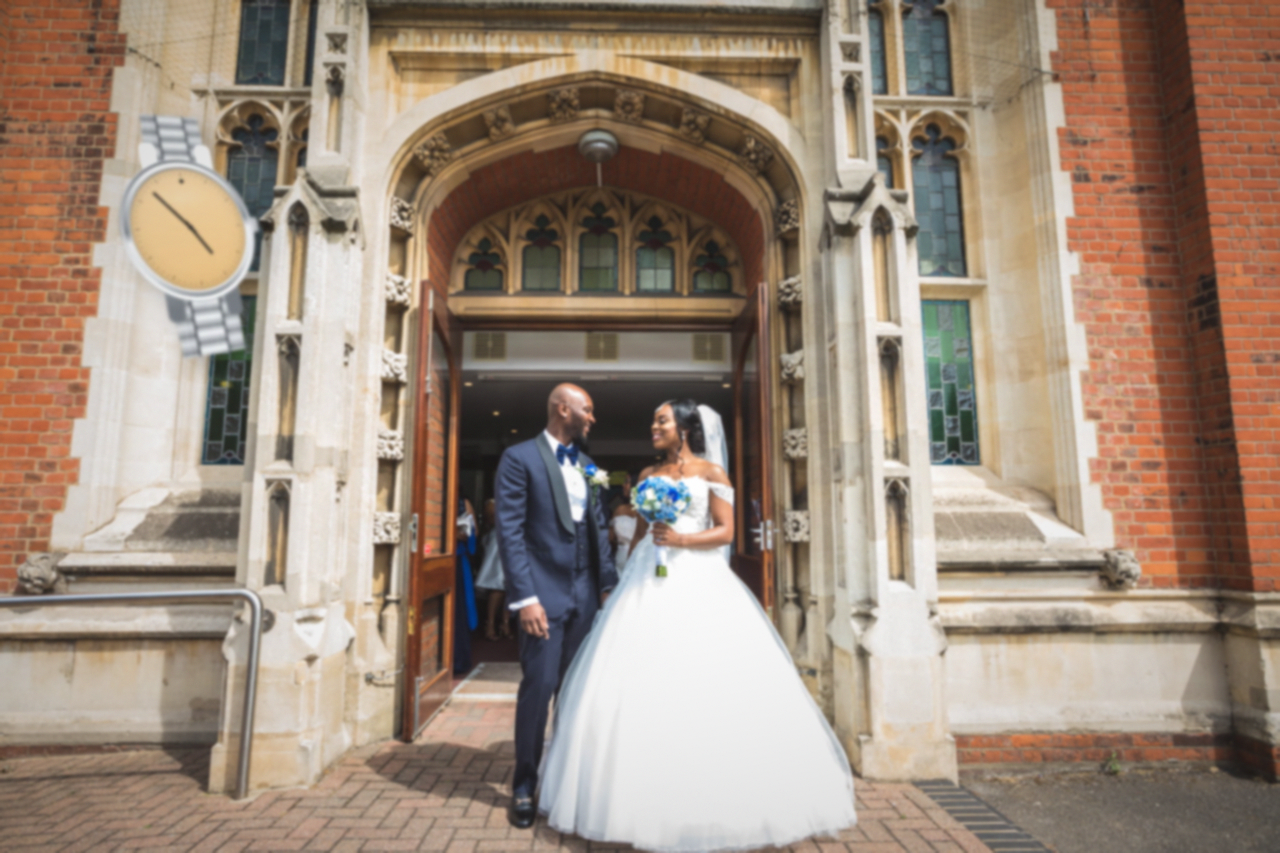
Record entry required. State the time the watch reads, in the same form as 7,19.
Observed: 4,53
